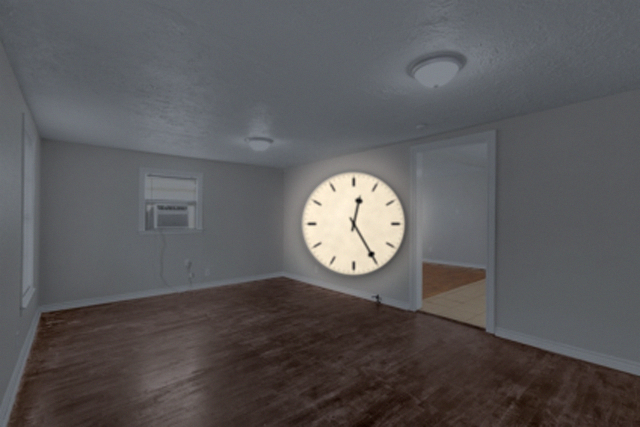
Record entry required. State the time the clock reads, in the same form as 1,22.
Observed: 12,25
